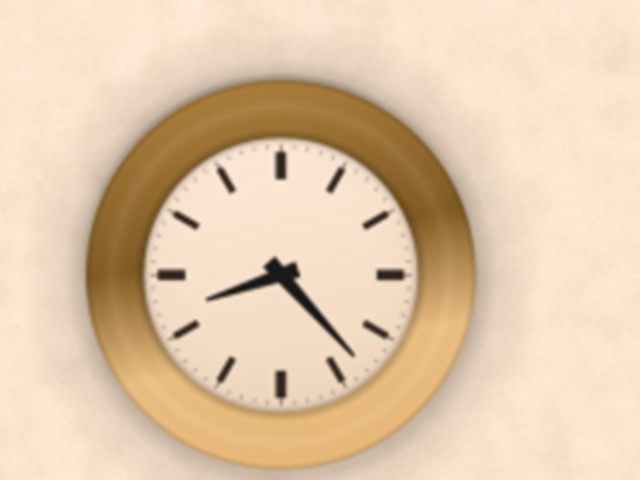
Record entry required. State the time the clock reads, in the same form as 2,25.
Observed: 8,23
